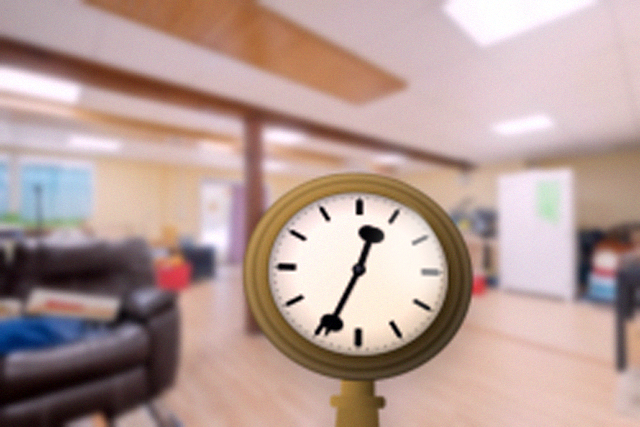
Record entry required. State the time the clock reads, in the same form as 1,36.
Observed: 12,34
